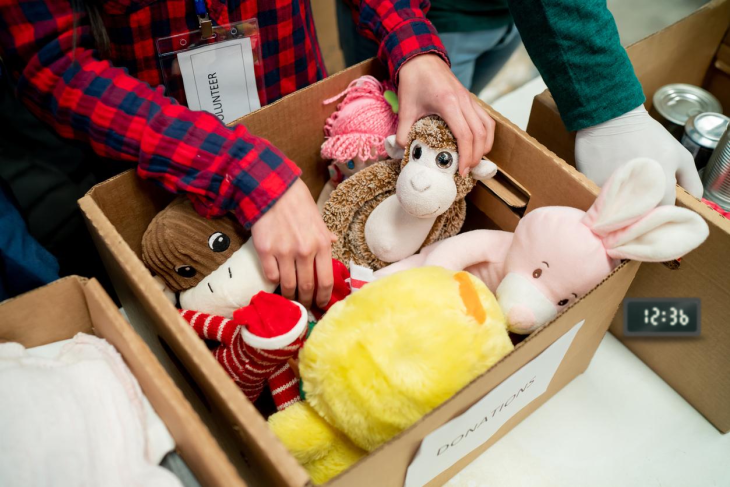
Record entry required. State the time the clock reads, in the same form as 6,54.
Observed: 12,36
